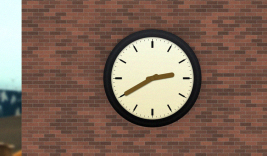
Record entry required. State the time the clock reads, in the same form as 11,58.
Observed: 2,40
